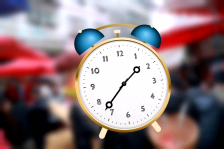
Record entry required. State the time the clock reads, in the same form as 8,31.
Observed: 1,37
